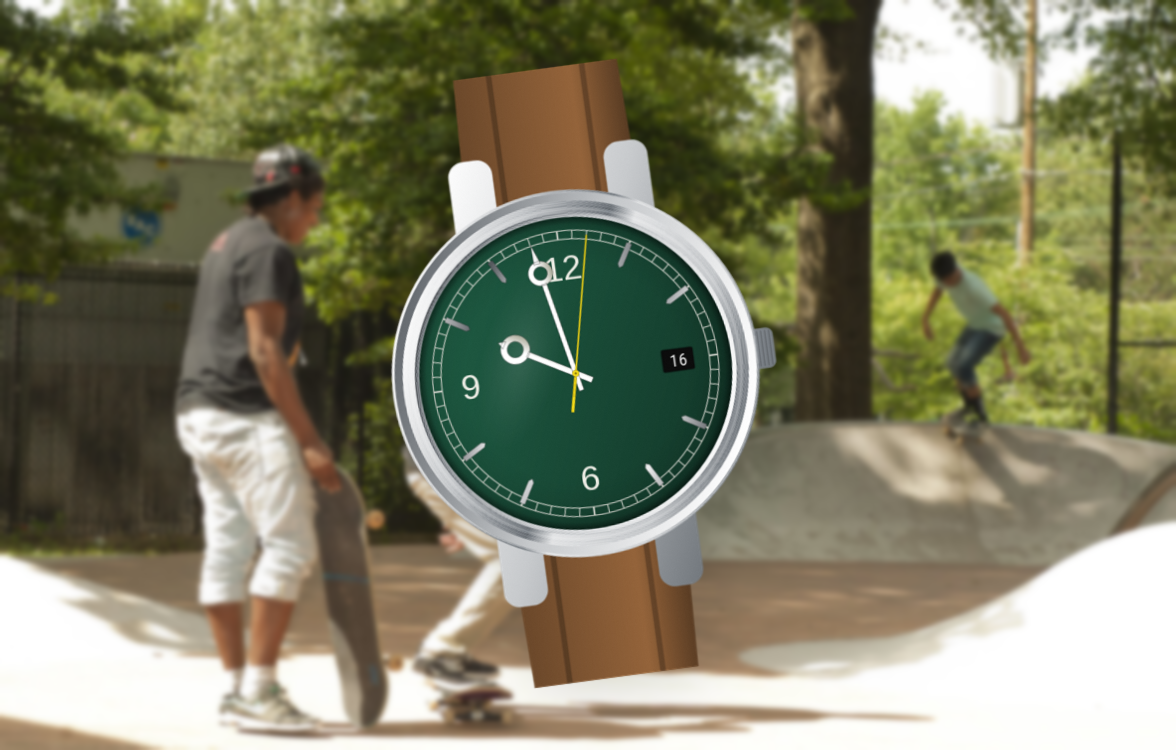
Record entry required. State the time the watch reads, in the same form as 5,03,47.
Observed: 9,58,02
